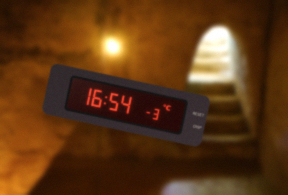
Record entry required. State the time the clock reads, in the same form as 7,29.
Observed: 16,54
